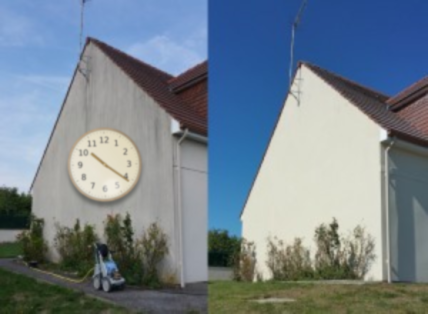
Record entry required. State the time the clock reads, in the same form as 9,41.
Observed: 10,21
